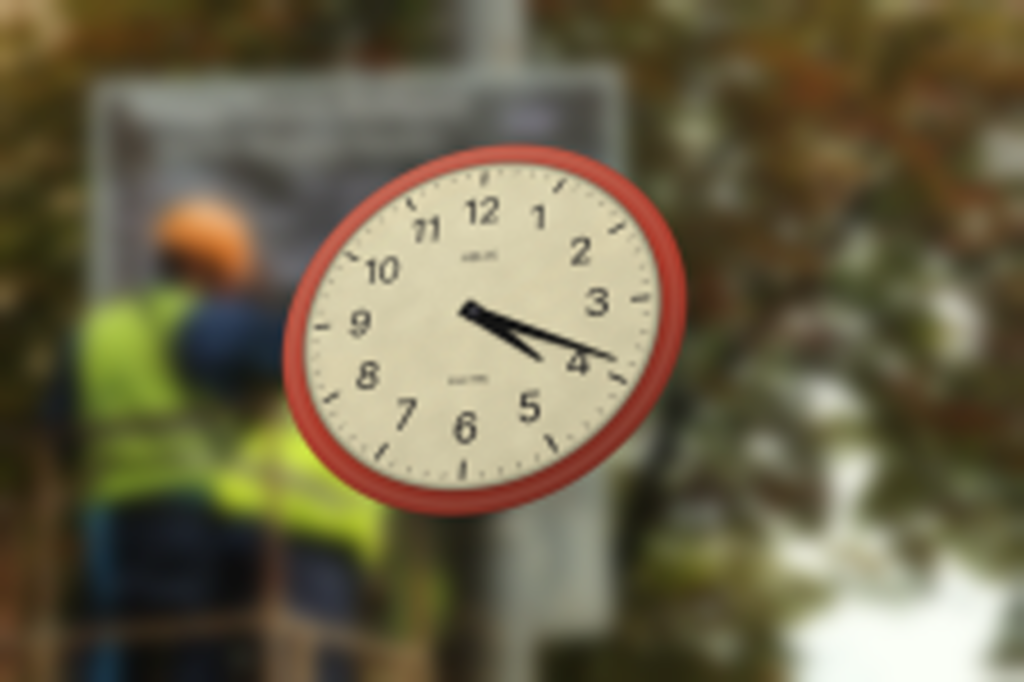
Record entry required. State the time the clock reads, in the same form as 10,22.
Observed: 4,19
